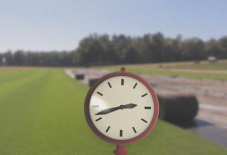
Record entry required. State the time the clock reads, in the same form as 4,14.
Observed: 2,42
